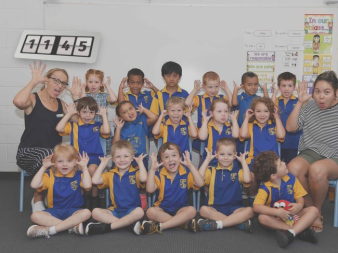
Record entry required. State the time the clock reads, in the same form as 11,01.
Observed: 11,45
